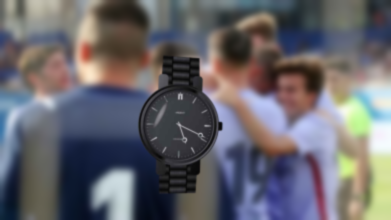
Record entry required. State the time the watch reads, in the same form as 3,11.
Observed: 5,19
